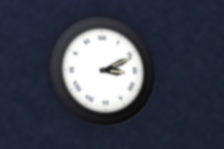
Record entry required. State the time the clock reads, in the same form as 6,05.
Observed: 3,11
